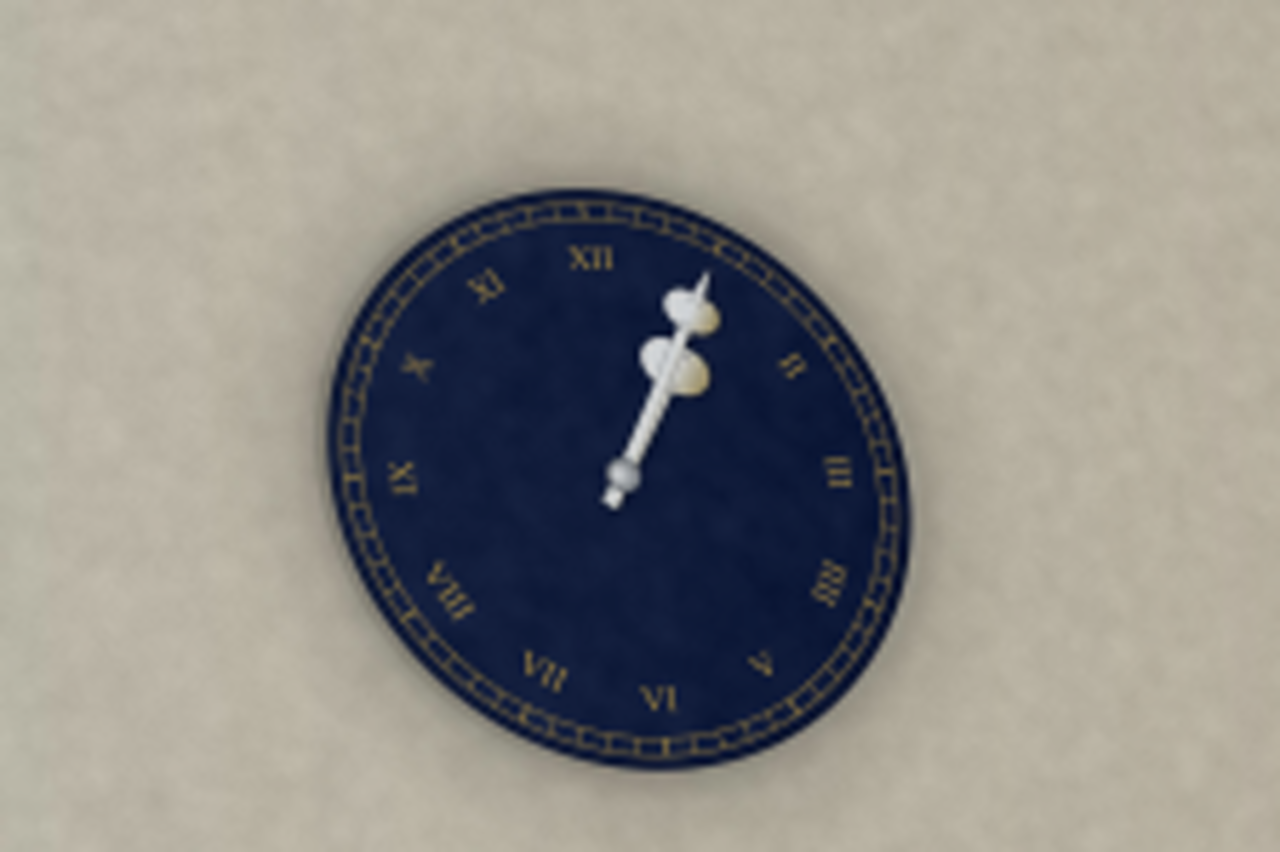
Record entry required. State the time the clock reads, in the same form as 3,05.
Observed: 1,05
